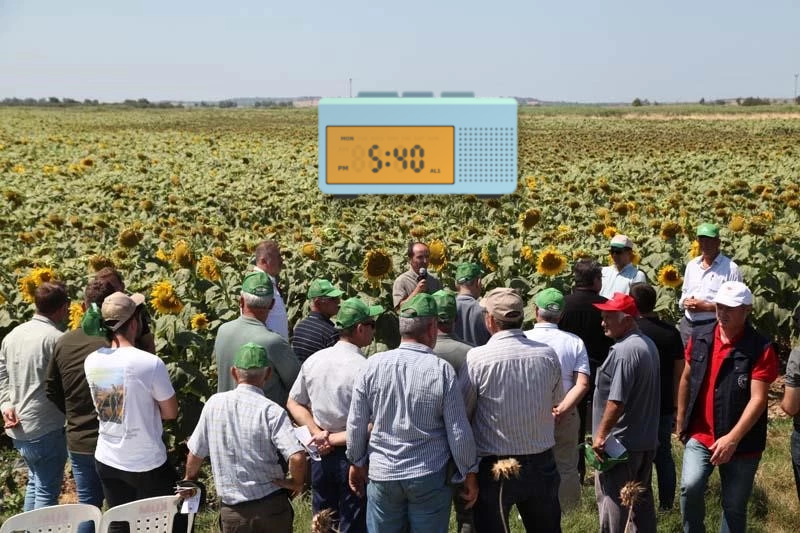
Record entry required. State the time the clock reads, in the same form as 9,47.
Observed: 5,40
